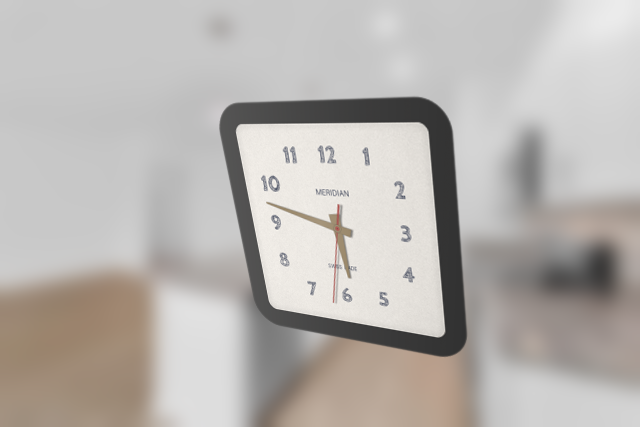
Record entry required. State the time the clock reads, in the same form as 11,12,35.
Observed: 5,47,32
